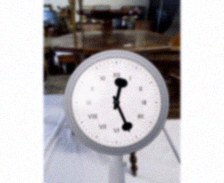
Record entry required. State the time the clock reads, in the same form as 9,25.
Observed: 12,26
